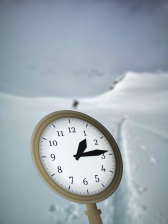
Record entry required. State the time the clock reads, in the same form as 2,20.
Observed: 1,14
